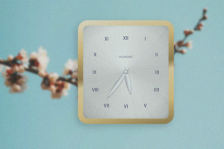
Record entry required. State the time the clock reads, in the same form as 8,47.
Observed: 5,36
